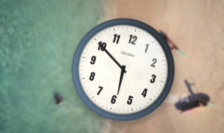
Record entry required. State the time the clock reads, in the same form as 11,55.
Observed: 5,50
